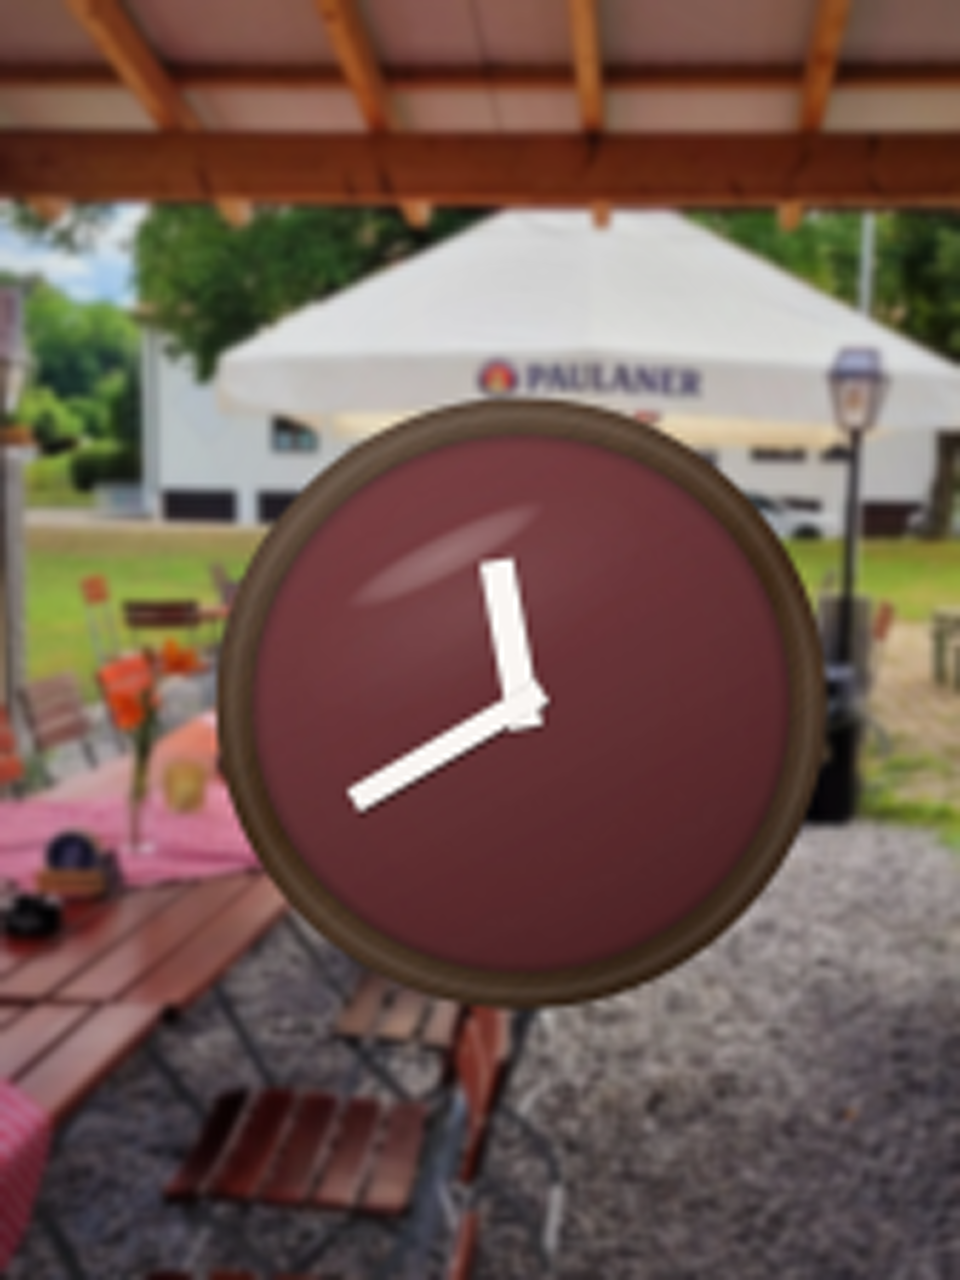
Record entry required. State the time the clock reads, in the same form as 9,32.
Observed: 11,40
